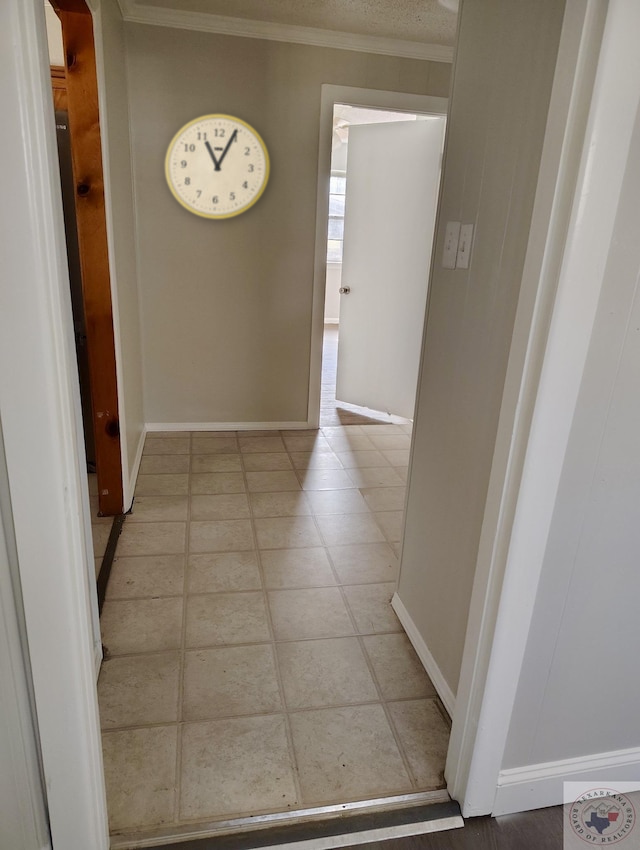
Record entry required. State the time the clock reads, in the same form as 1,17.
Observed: 11,04
